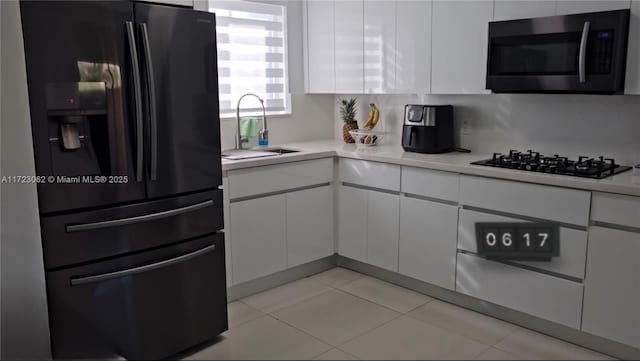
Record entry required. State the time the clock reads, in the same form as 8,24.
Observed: 6,17
